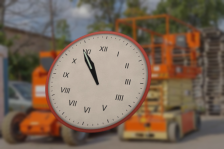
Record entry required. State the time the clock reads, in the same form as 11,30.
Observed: 10,54
